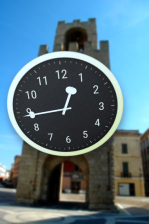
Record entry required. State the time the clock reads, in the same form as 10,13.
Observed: 12,44
